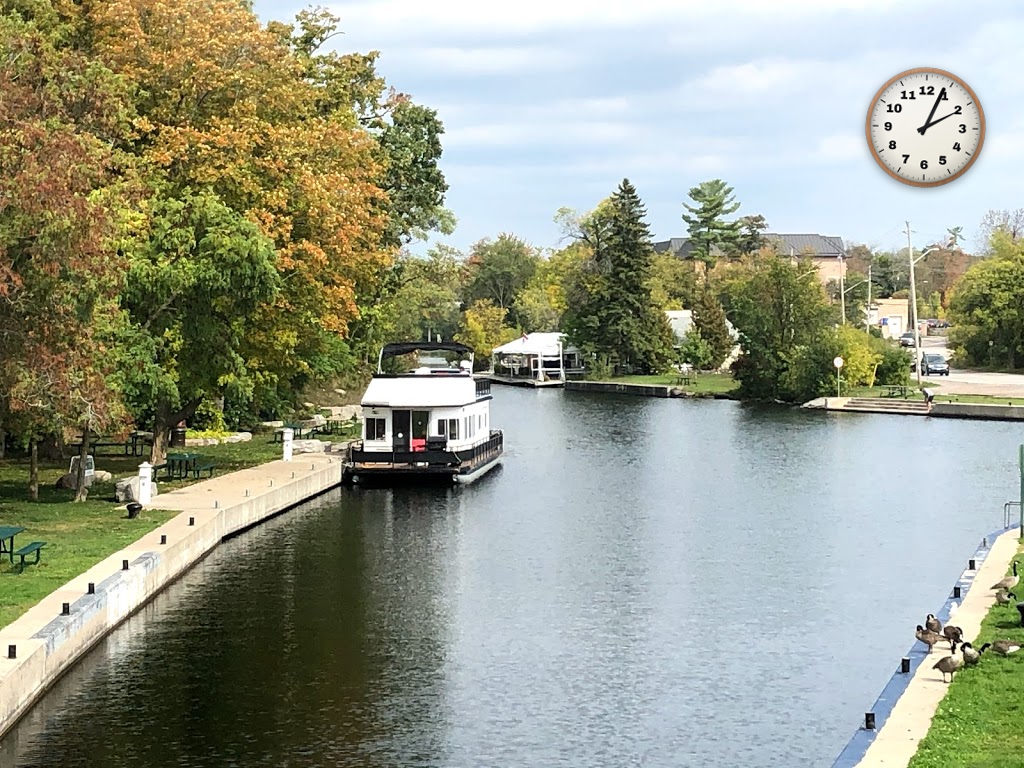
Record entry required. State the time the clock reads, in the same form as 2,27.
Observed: 2,04
